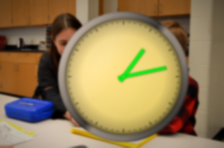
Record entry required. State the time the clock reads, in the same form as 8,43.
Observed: 1,13
